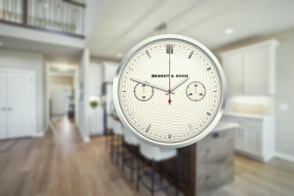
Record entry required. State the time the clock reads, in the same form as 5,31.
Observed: 1,48
